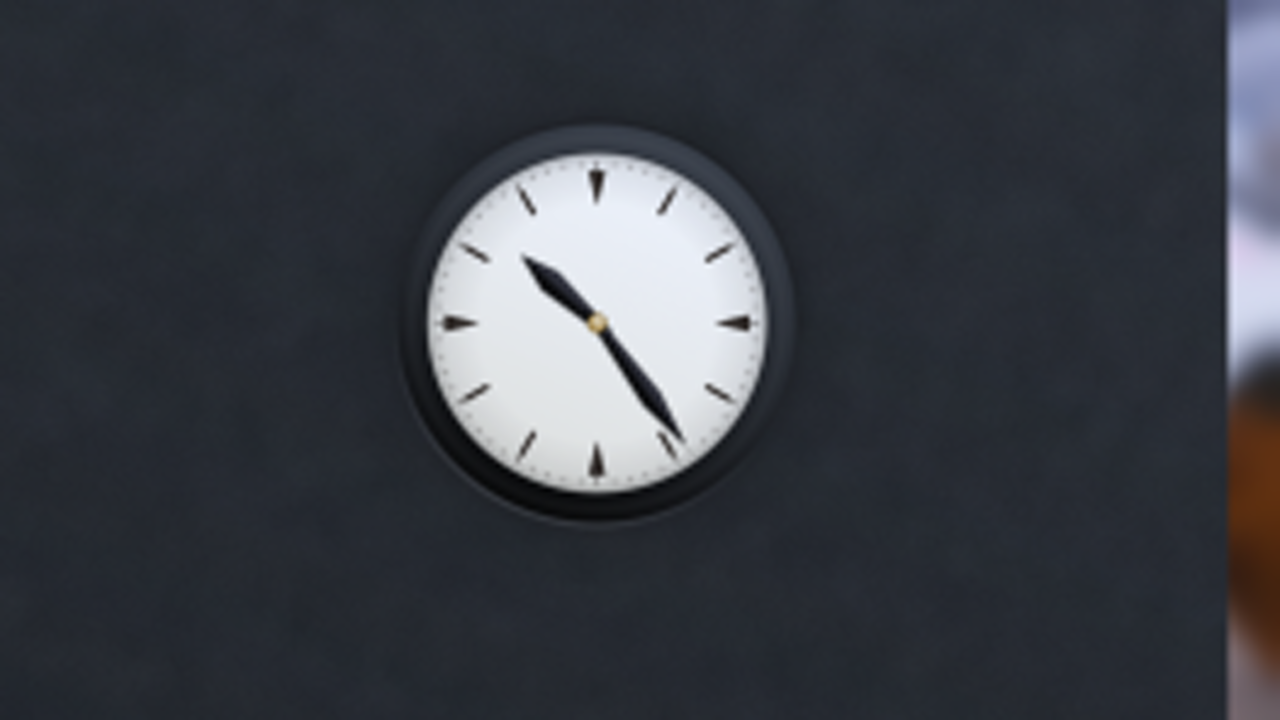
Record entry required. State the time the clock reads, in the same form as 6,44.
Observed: 10,24
